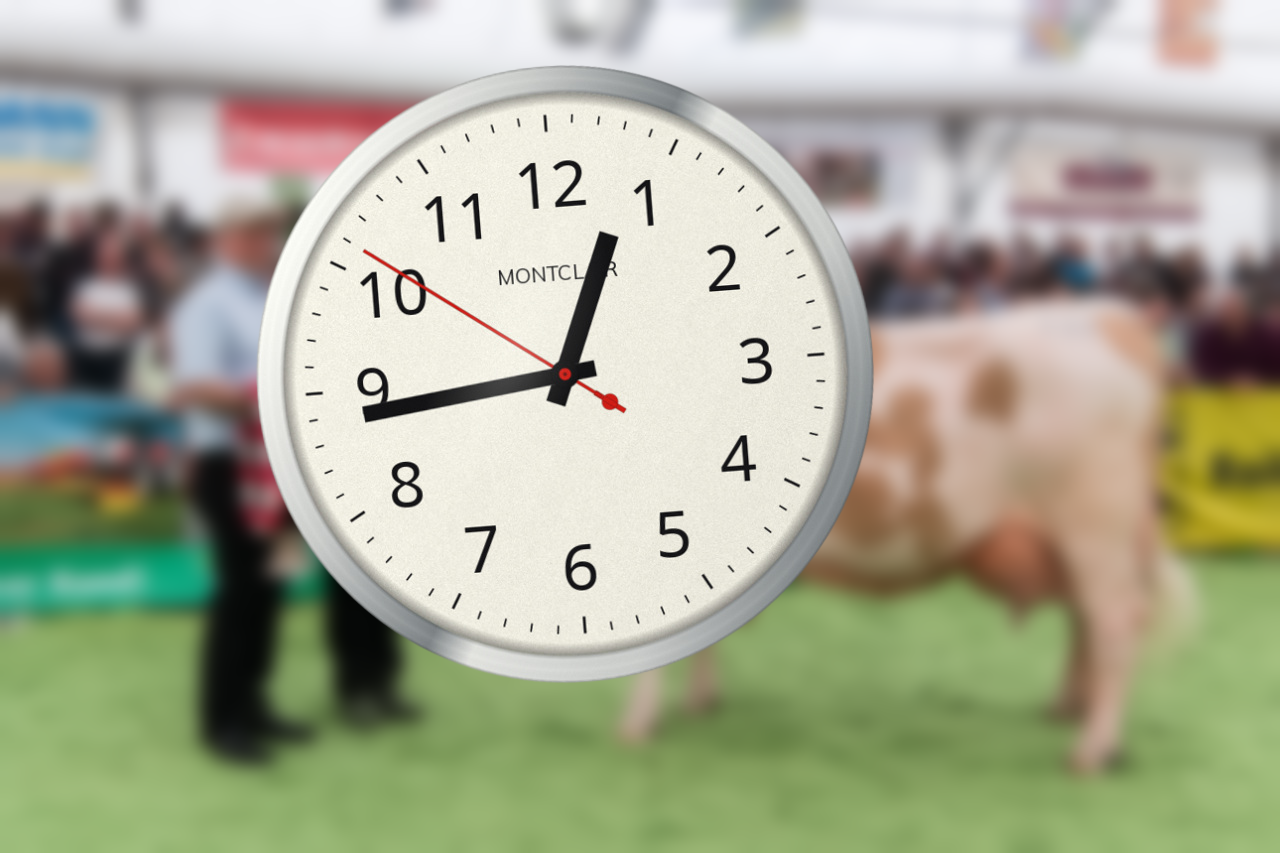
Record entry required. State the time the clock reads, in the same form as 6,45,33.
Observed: 12,43,51
